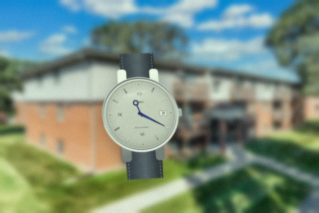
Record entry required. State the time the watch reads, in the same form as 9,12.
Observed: 11,20
